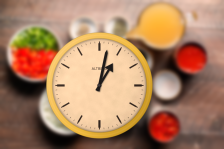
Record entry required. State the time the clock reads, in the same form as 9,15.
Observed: 1,02
